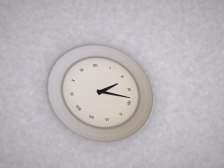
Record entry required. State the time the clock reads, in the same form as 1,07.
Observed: 2,18
